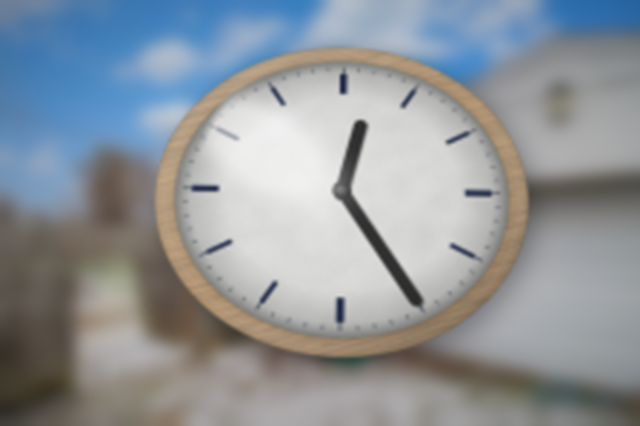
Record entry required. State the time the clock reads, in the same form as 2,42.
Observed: 12,25
